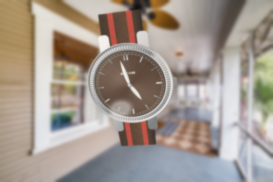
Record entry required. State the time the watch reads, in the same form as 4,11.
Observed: 4,58
